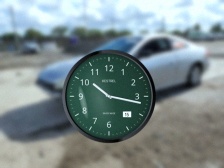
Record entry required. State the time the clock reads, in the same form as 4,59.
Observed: 10,17
